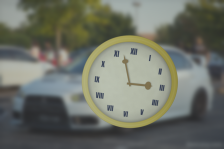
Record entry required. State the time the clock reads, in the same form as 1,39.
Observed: 2,57
